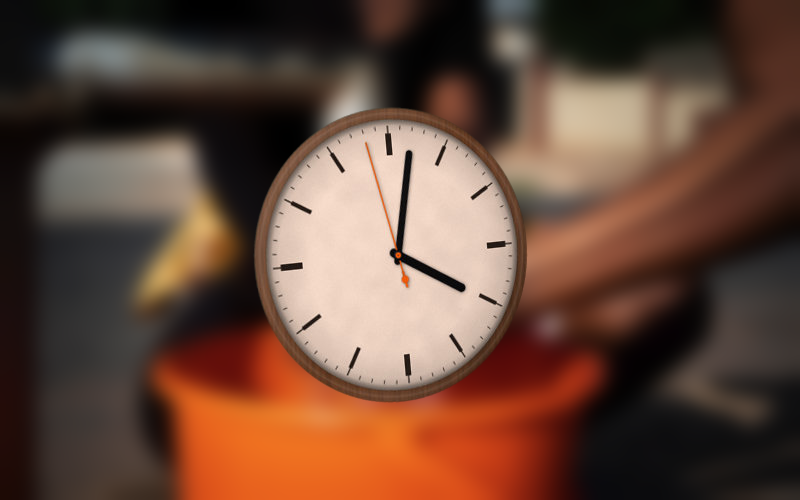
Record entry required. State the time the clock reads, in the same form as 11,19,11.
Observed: 4,01,58
